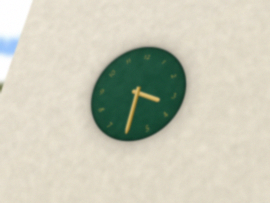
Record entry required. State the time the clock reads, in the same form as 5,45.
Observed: 3,30
